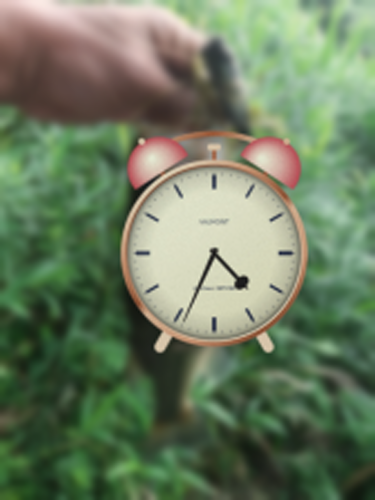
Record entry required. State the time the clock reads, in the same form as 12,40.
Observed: 4,34
